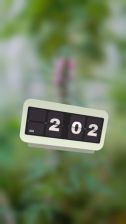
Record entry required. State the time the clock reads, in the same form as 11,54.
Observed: 2,02
